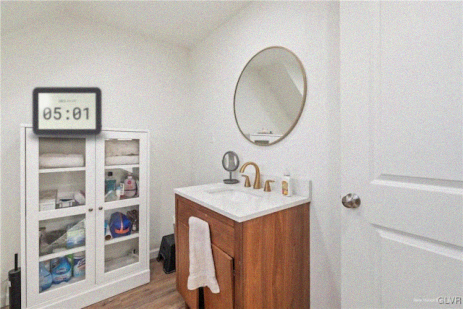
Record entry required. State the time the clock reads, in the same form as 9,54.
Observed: 5,01
